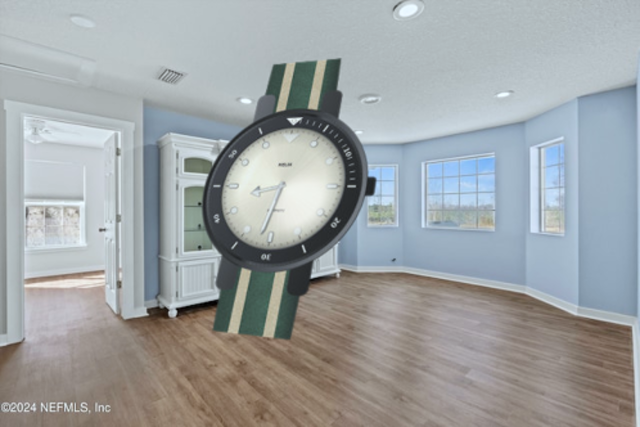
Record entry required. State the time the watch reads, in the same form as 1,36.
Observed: 8,32
